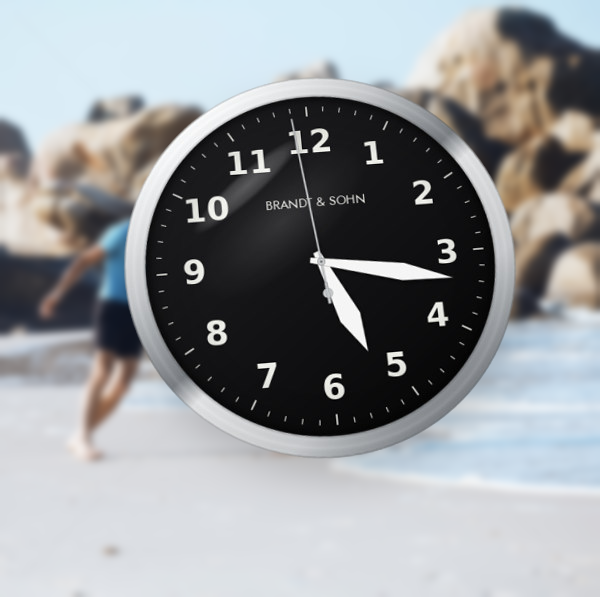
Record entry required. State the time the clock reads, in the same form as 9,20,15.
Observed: 5,16,59
